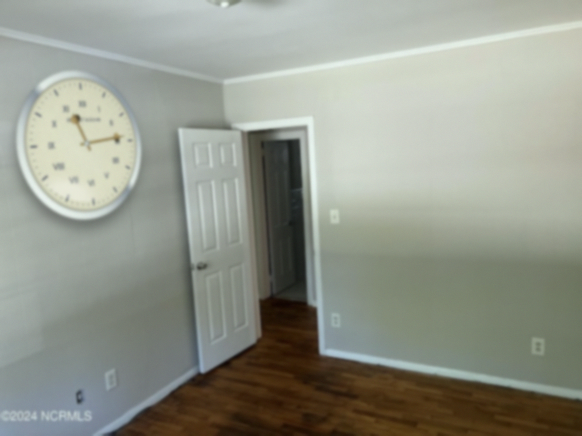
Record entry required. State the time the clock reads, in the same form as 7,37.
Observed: 11,14
